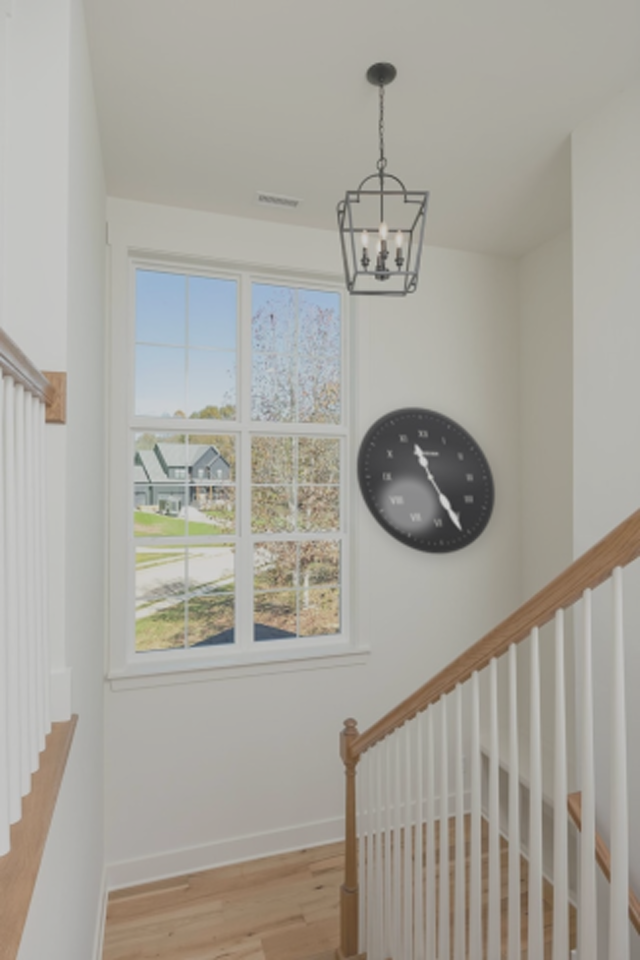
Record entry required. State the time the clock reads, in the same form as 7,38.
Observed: 11,26
